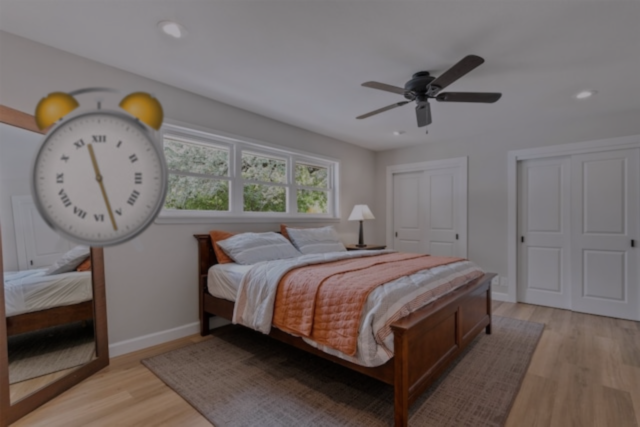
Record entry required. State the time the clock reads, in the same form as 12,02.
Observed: 11,27
